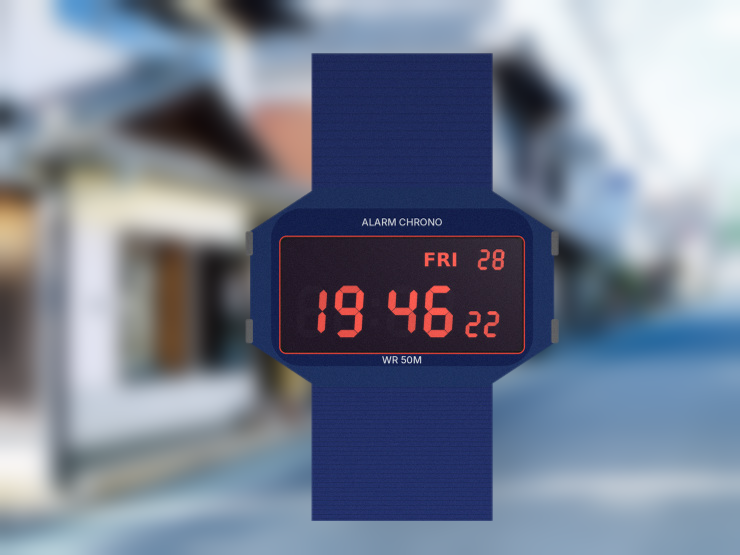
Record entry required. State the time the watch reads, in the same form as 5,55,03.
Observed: 19,46,22
